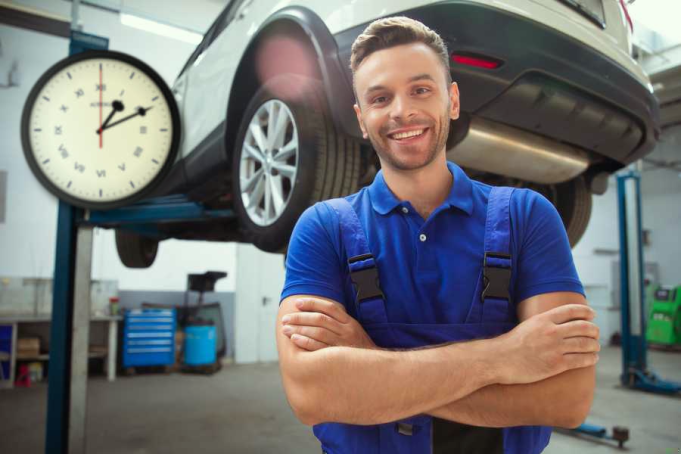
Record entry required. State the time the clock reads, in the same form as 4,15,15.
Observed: 1,11,00
